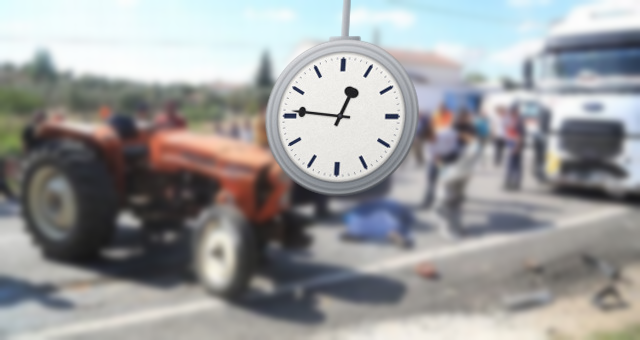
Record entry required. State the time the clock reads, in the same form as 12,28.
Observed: 12,46
